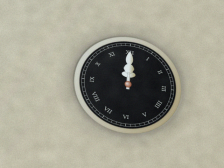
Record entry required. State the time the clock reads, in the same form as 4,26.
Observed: 12,00
